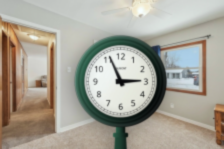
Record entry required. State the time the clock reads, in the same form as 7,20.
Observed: 2,56
